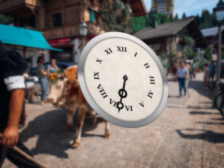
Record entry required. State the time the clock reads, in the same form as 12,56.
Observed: 6,33
